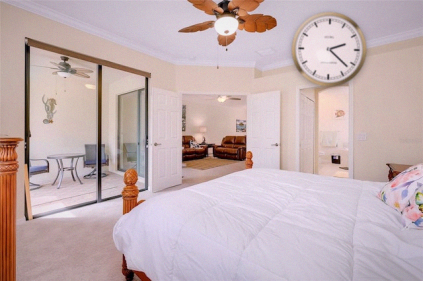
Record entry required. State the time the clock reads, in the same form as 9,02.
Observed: 2,22
